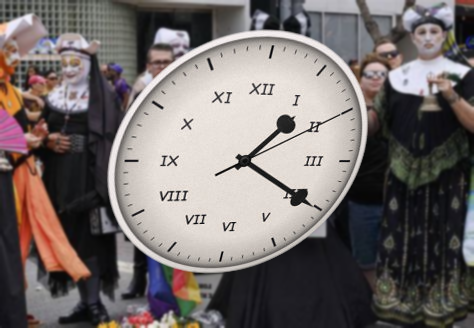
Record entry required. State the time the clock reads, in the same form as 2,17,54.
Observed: 1,20,10
